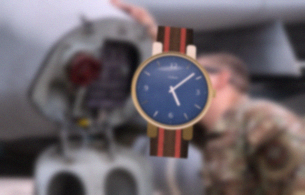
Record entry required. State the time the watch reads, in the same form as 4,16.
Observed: 5,08
